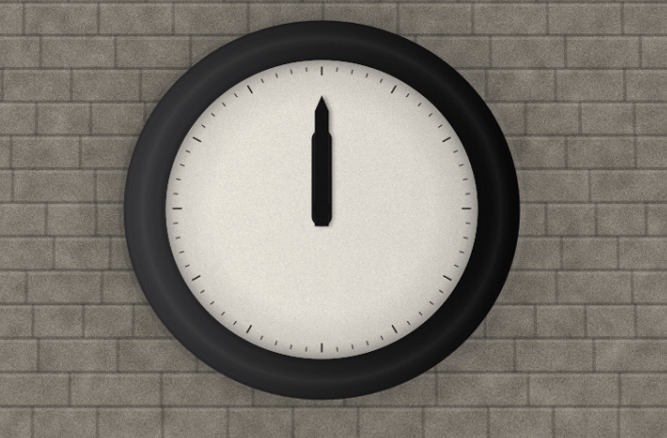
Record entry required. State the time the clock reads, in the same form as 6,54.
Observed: 12,00
